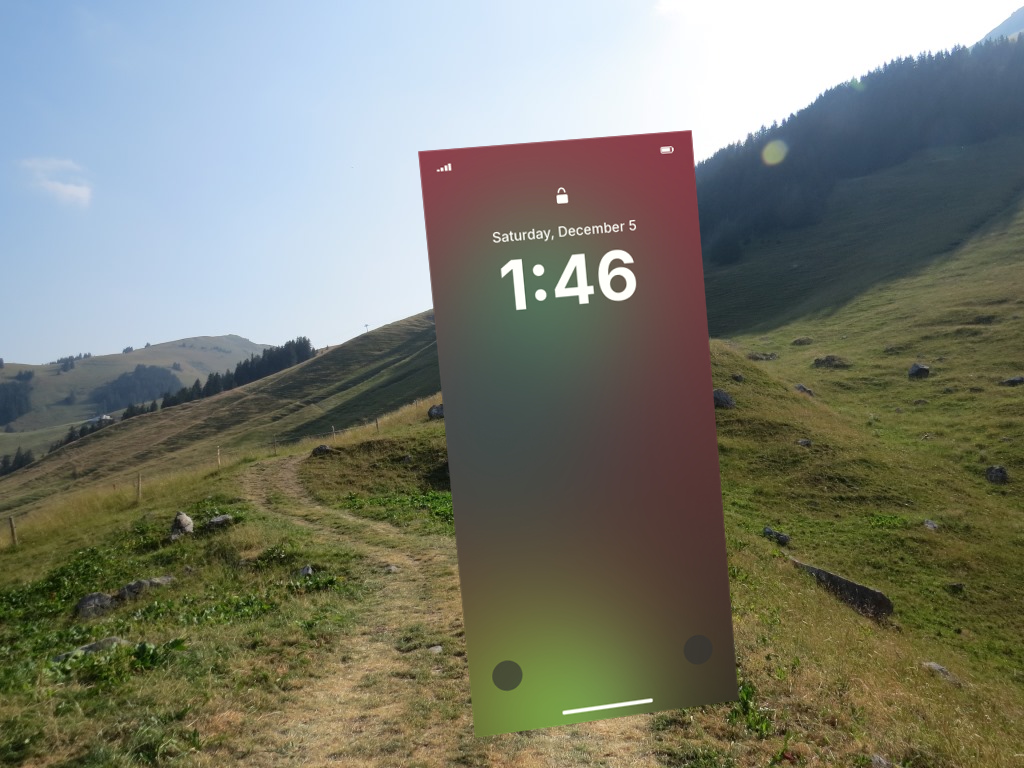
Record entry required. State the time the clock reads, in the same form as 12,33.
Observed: 1,46
